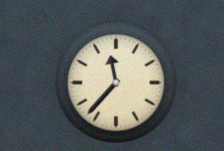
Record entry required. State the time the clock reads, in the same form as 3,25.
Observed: 11,37
